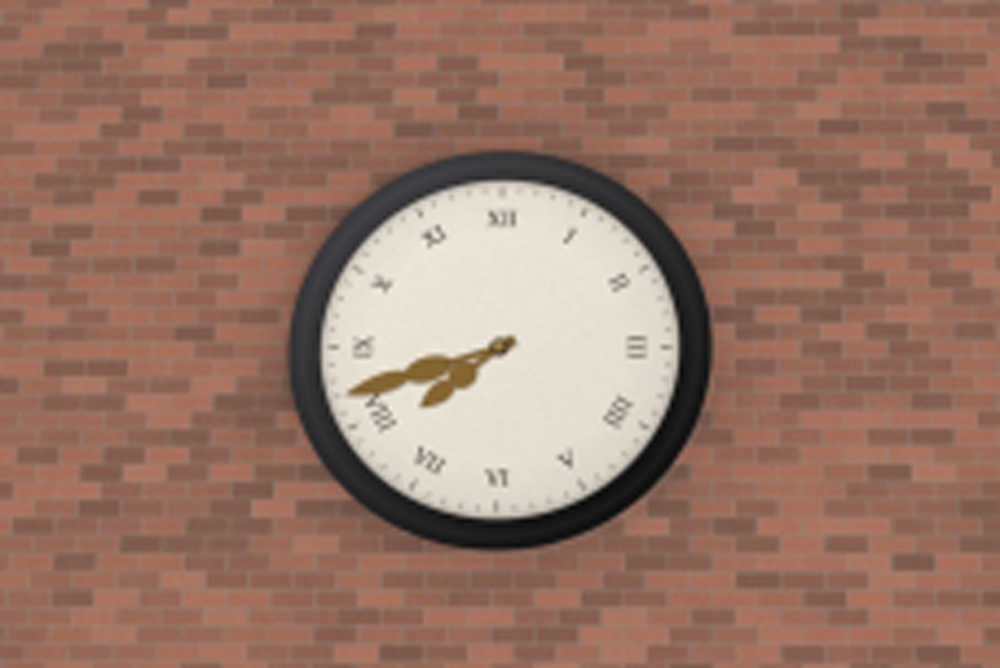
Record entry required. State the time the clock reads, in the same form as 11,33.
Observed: 7,42
